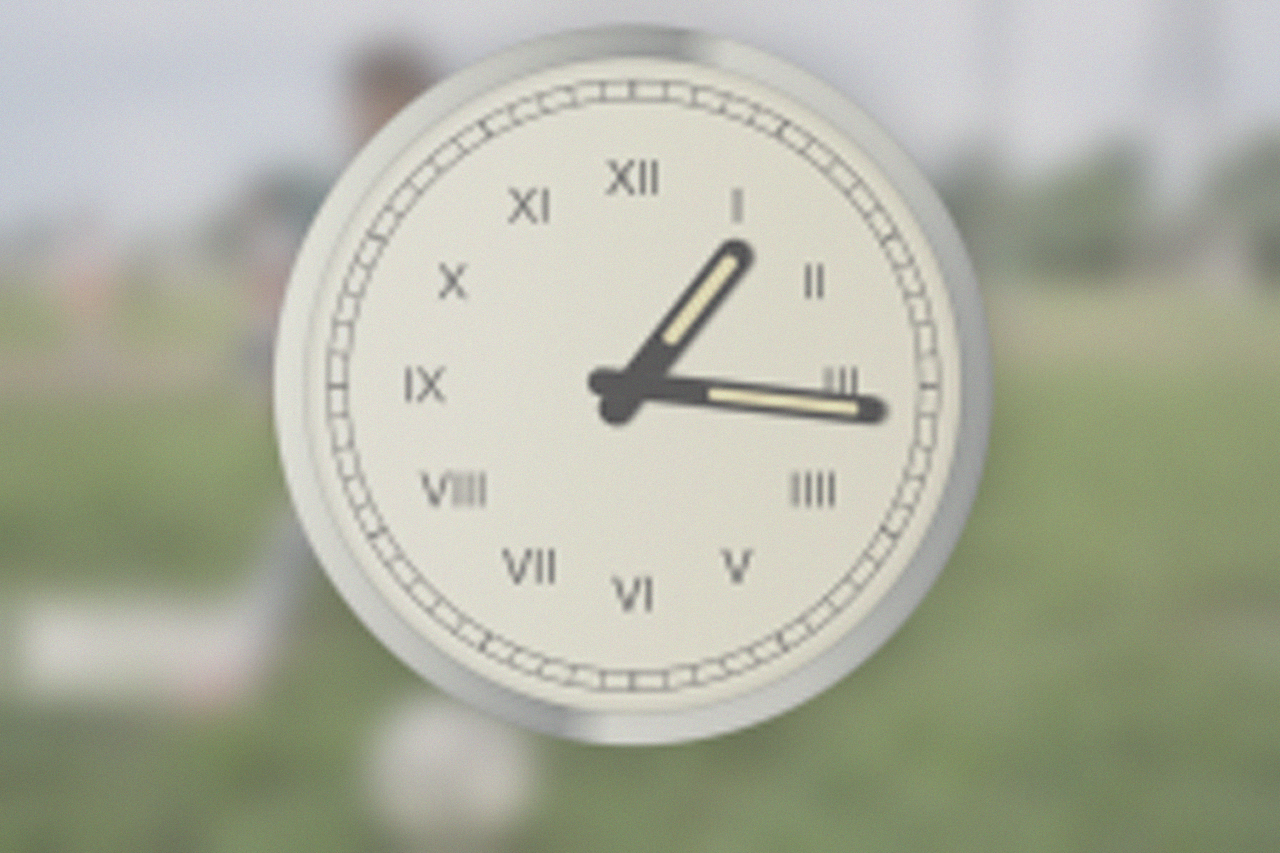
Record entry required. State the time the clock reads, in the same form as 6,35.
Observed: 1,16
